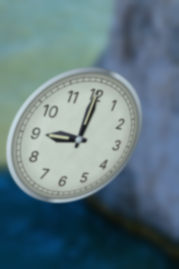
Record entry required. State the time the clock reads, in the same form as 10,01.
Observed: 9,00
